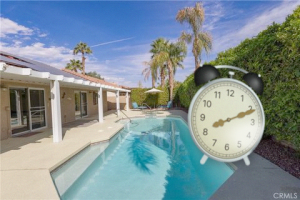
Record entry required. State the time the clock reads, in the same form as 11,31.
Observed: 8,11
